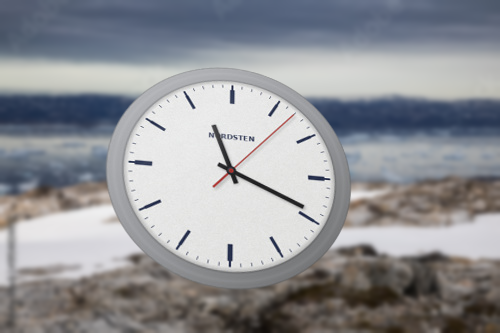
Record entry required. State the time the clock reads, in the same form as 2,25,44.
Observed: 11,19,07
